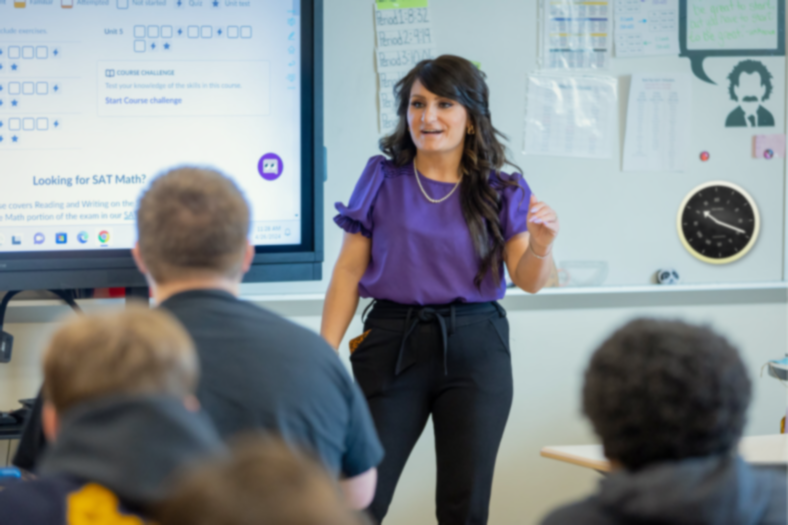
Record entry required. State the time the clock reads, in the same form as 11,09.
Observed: 10,19
